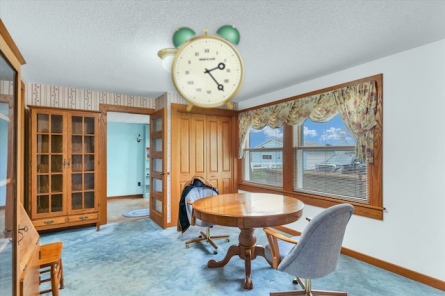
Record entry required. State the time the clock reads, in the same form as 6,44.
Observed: 2,24
